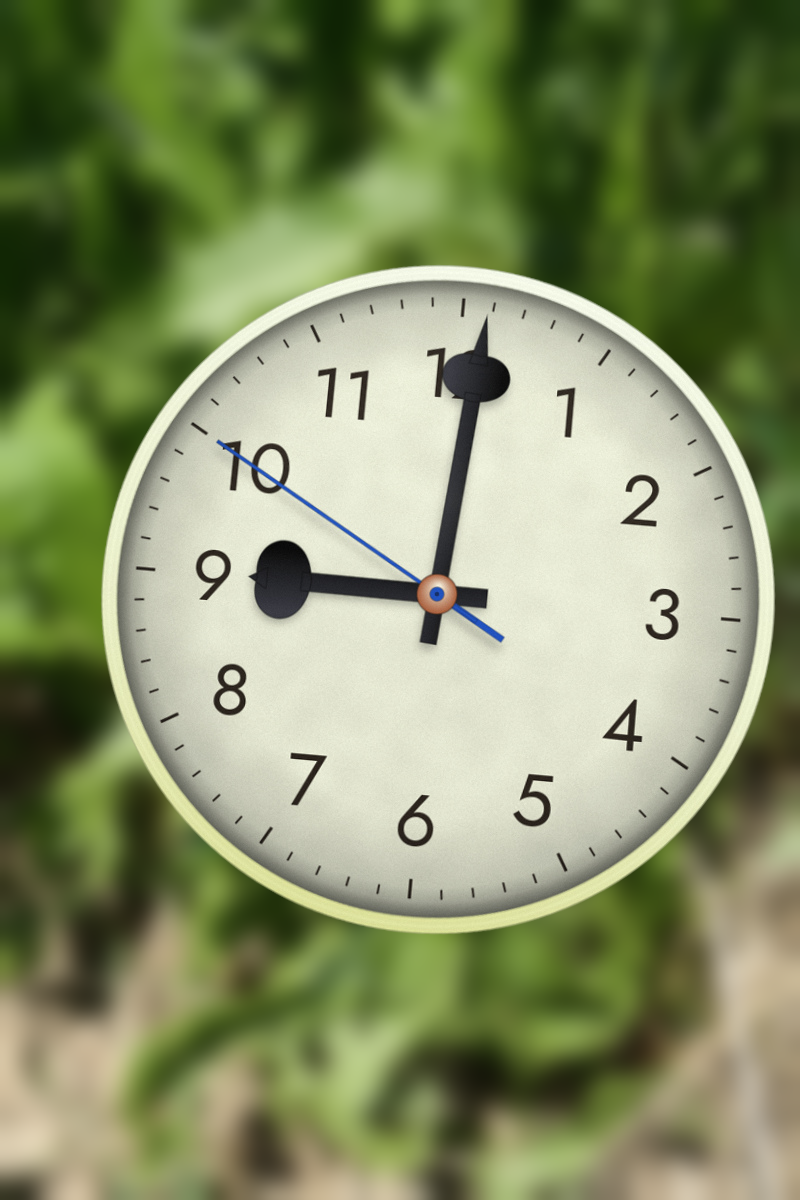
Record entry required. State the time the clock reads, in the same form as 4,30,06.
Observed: 9,00,50
